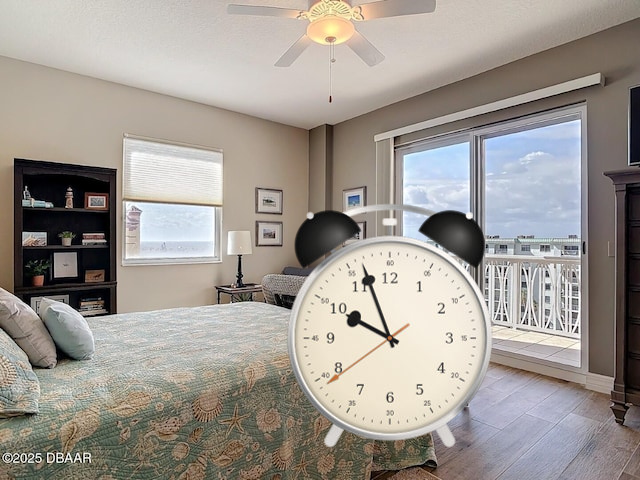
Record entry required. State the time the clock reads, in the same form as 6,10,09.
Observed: 9,56,39
